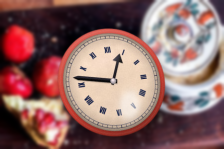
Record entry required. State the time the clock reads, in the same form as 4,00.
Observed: 12,47
